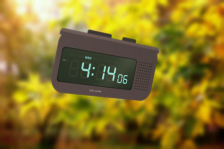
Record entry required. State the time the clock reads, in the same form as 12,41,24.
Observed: 4,14,06
